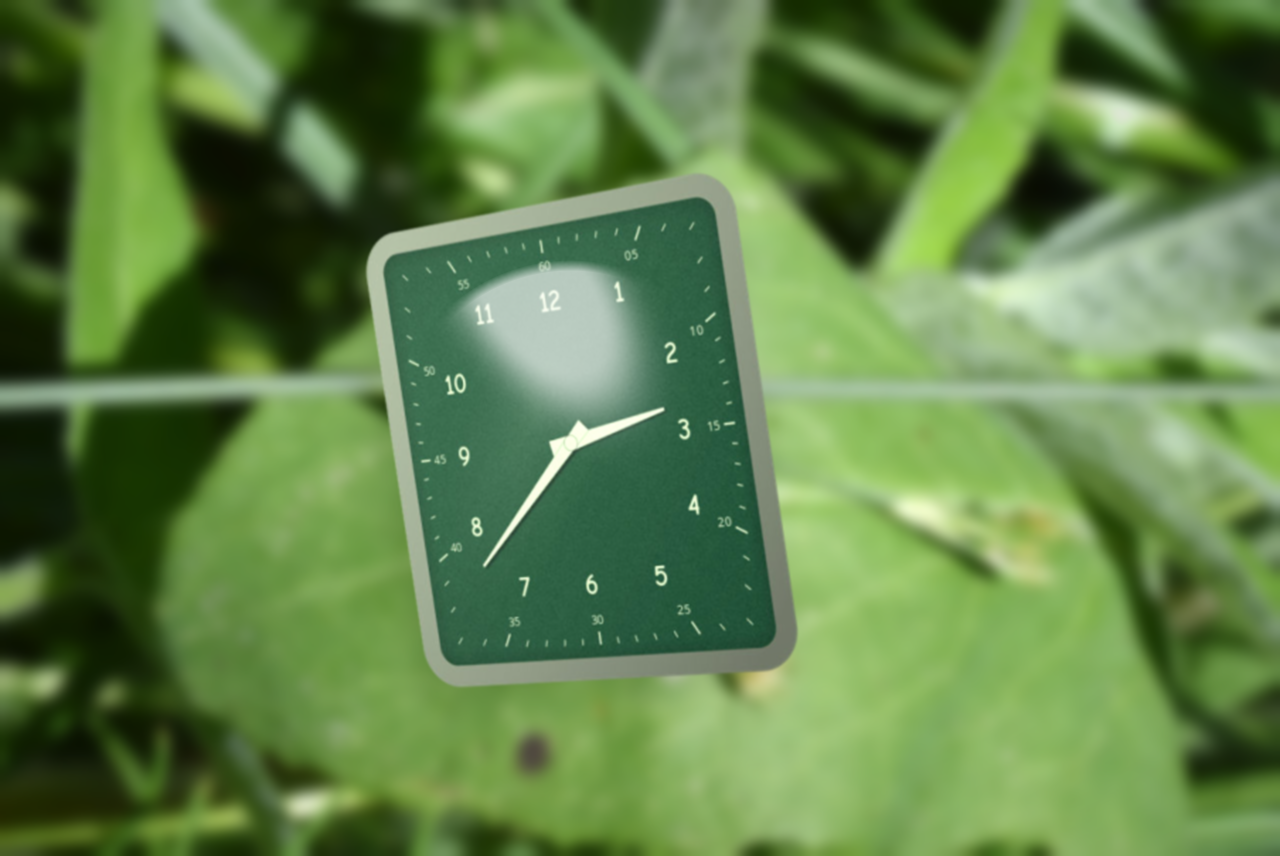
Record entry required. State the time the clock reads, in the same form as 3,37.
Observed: 2,38
